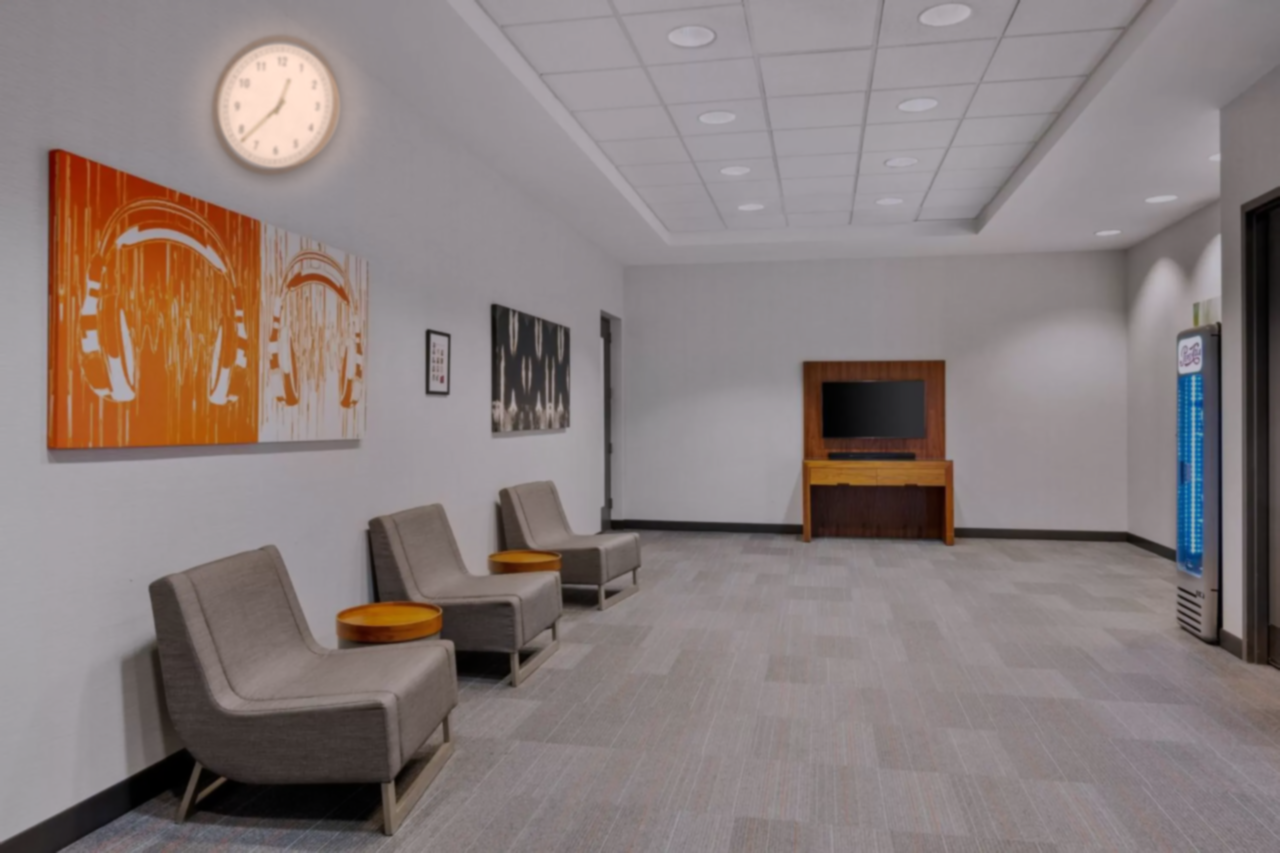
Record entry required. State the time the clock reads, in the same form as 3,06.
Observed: 12,38
